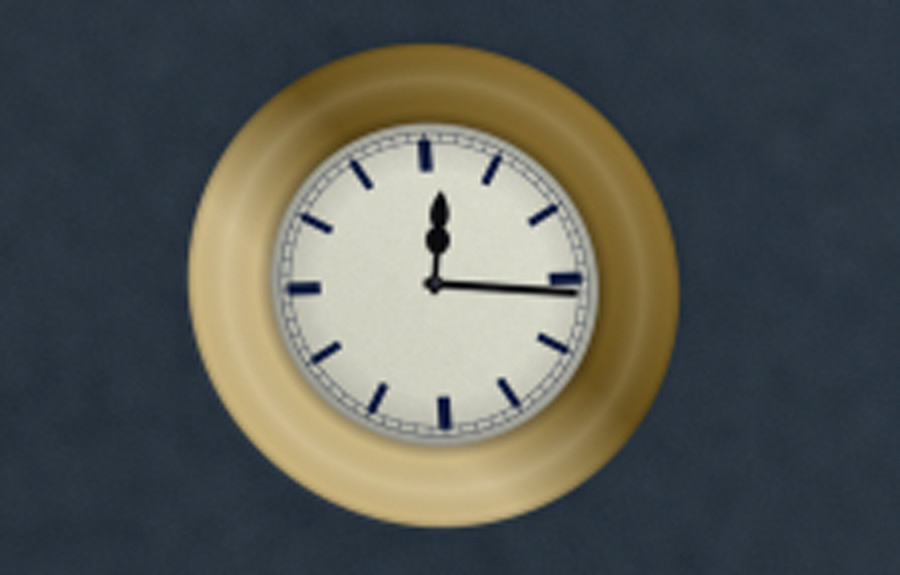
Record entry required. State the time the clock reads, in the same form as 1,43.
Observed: 12,16
